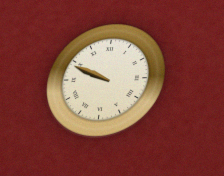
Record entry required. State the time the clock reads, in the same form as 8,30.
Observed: 9,49
